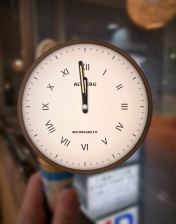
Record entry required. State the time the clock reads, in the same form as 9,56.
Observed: 11,59
